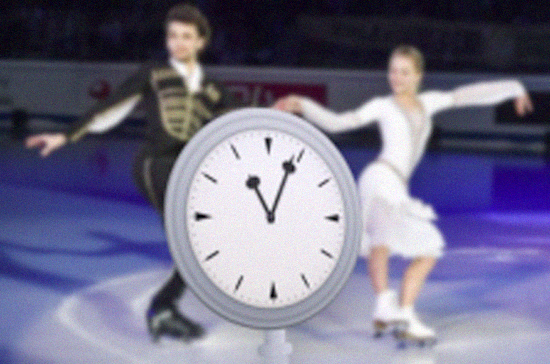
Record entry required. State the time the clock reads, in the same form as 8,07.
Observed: 11,04
